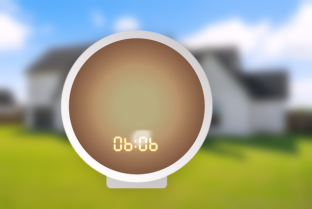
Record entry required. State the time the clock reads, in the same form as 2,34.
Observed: 6,06
